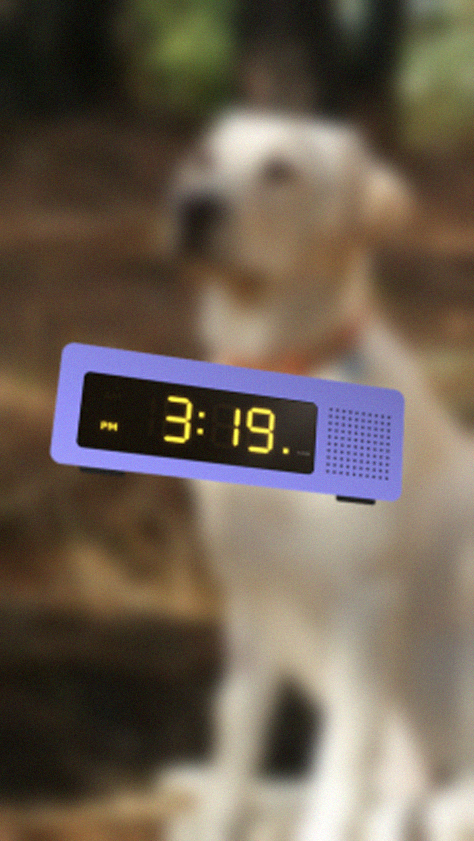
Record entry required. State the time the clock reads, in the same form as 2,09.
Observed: 3,19
